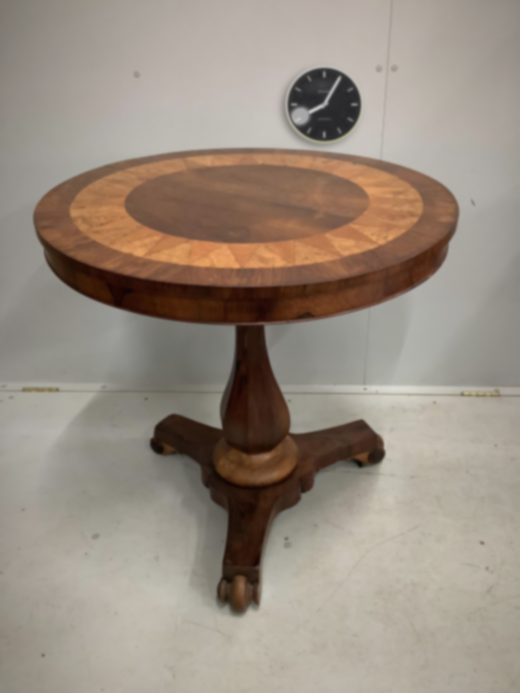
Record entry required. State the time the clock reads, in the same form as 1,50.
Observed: 8,05
